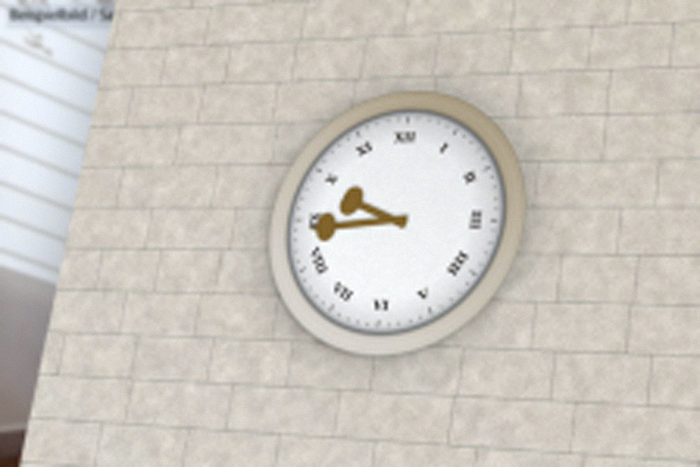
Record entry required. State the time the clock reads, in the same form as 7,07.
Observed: 9,44
